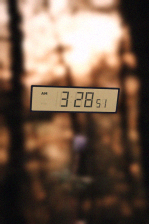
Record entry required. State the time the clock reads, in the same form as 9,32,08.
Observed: 3,28,51
